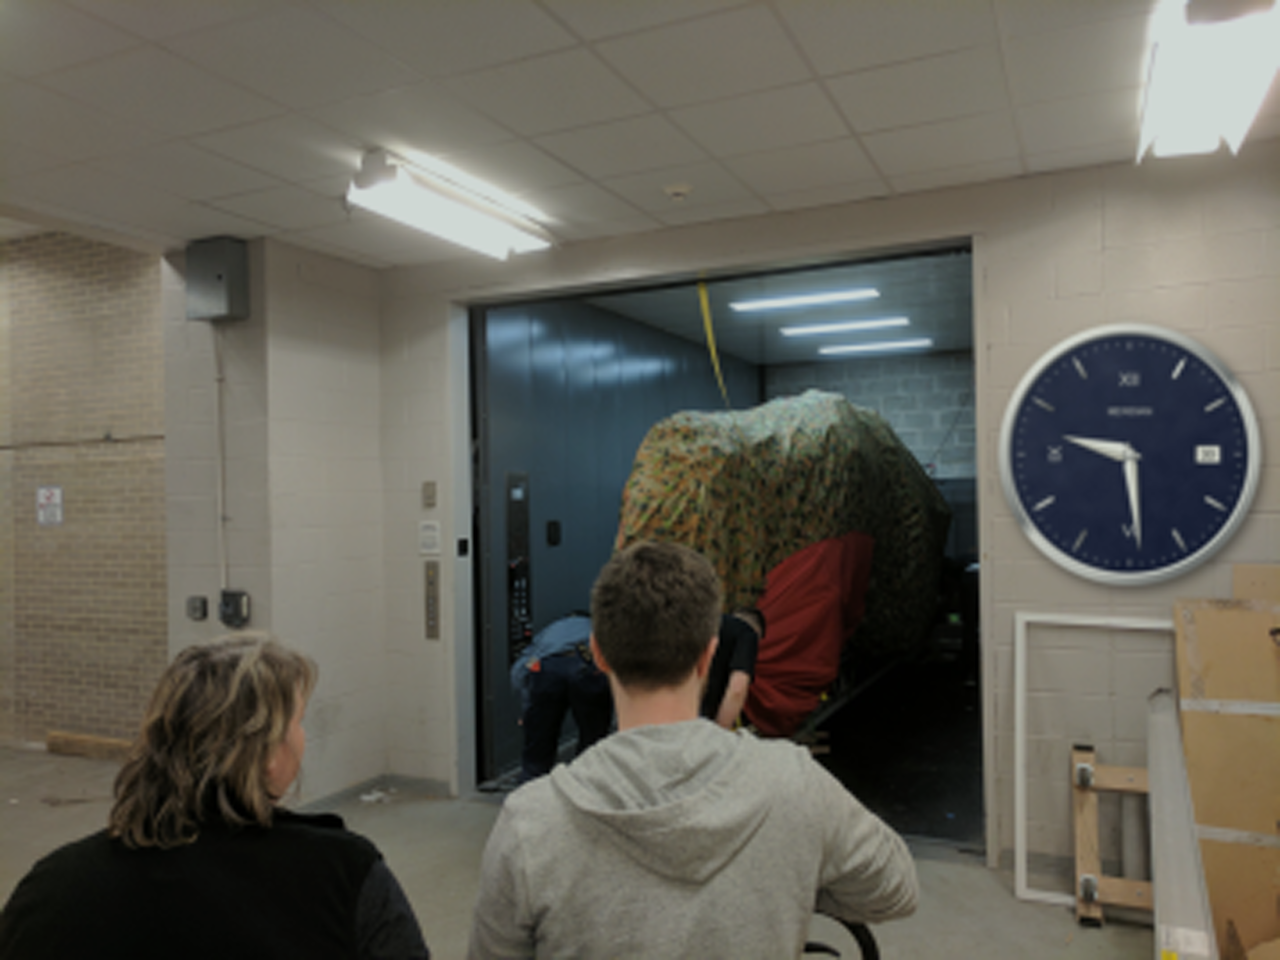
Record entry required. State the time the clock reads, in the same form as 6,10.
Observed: 9,29
